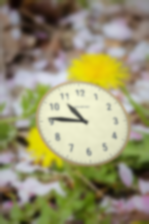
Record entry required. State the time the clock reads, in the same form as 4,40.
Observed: 10,46
